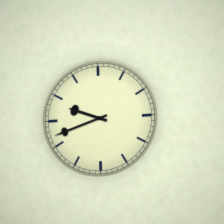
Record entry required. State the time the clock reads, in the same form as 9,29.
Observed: 9,42
